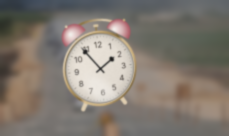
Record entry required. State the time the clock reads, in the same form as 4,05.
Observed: 1,54
